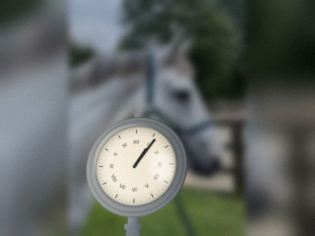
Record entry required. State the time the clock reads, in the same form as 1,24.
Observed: 1,06
